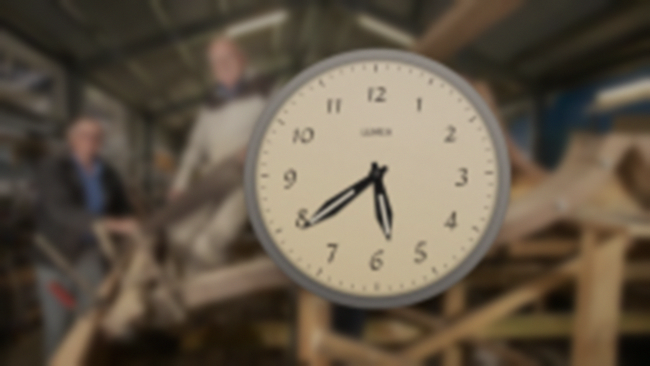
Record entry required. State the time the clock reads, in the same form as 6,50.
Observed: 5,39
